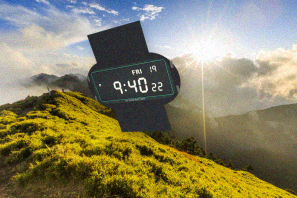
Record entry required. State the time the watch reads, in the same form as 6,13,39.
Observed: 9,40,22
